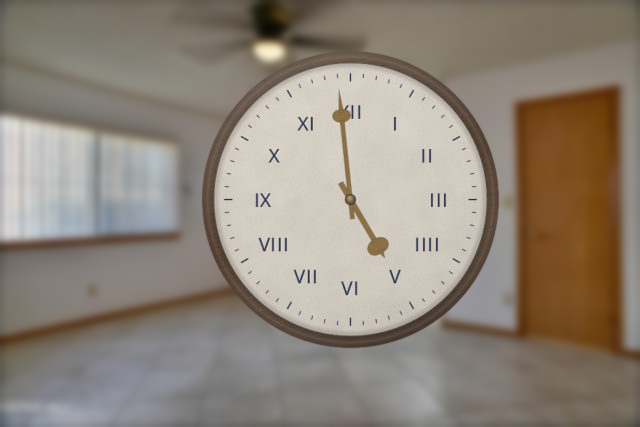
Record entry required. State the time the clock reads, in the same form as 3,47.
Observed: 4,59
